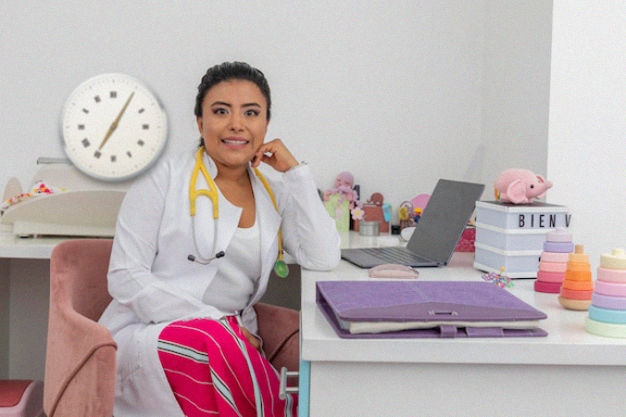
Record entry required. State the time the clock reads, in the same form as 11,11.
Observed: 7,05
